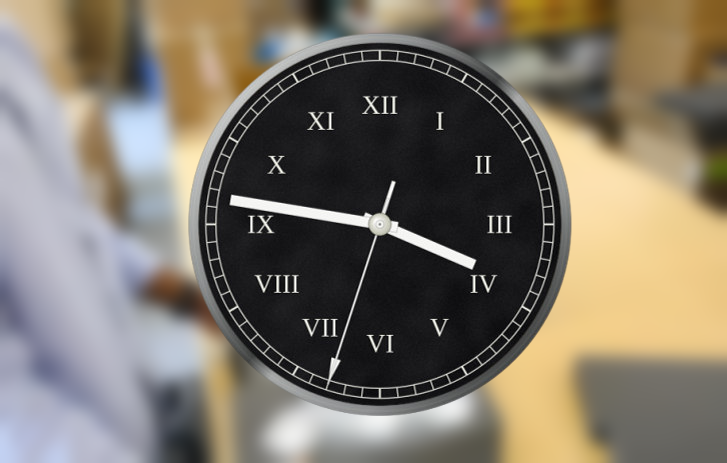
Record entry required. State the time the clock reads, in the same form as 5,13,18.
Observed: 3,46,33
